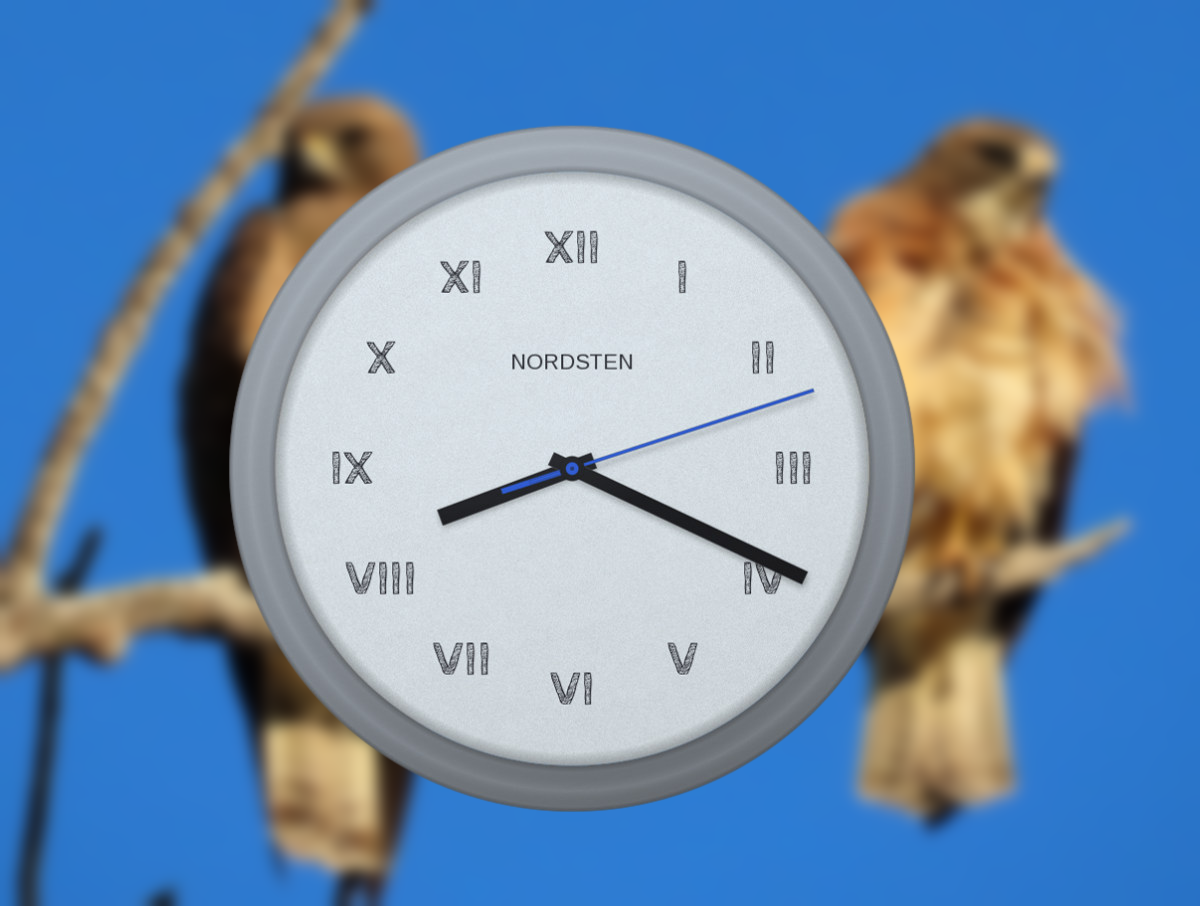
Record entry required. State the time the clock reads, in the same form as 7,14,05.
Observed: 8,19,12
